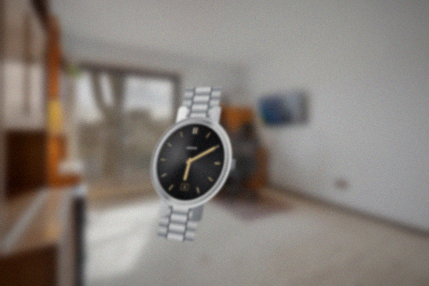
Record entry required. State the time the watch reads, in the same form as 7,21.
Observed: 6,10
